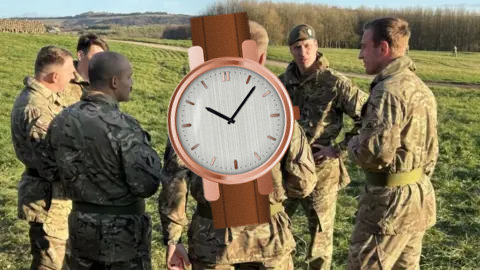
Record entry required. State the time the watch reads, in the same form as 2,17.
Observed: 10,07
